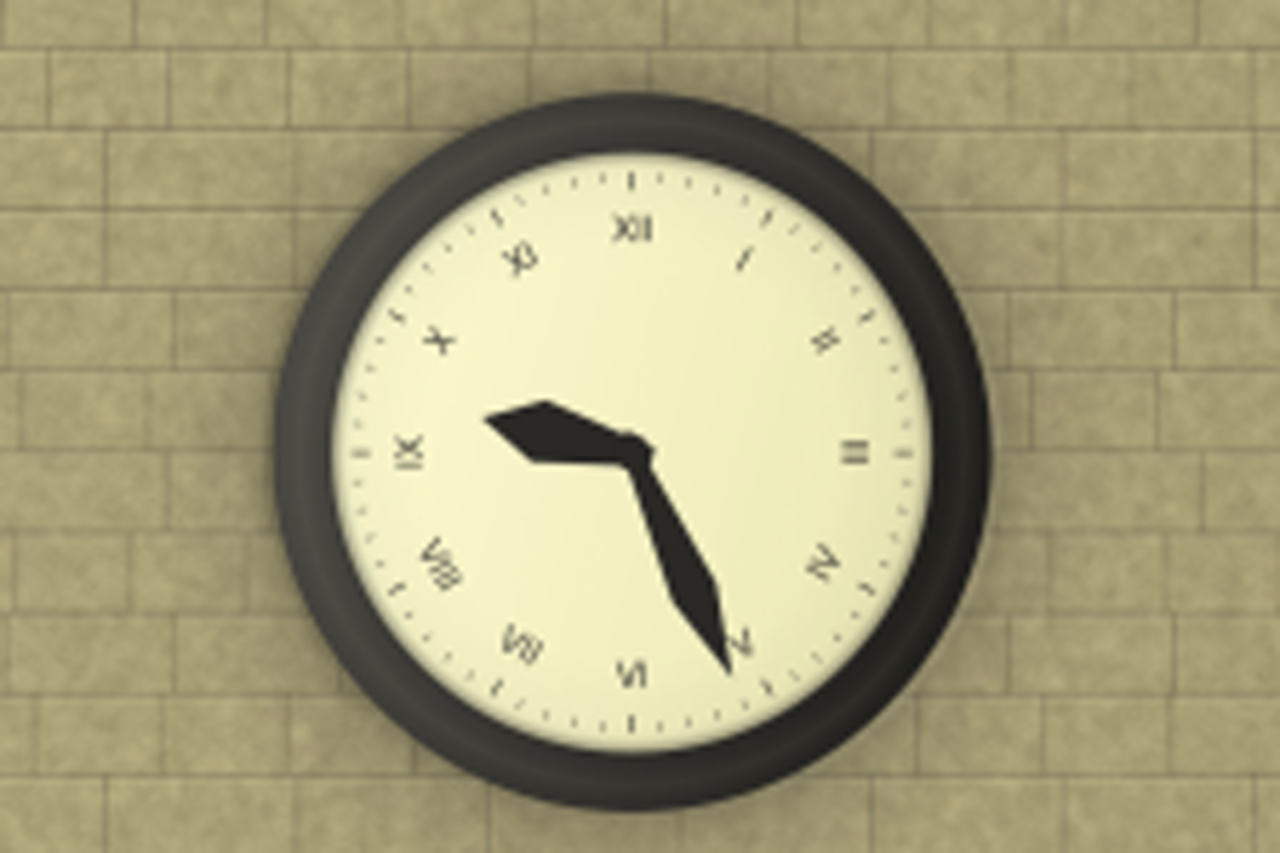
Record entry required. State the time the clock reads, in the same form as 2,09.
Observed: 9,26
